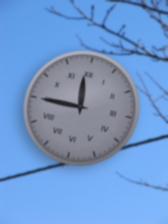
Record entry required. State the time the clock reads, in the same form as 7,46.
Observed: 11,45
